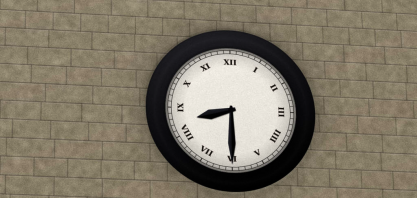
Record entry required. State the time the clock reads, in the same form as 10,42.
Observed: 8,30
